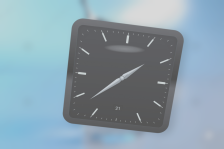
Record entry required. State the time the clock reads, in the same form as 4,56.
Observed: 1,38
